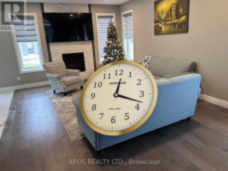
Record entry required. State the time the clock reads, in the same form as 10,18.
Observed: 12,18
